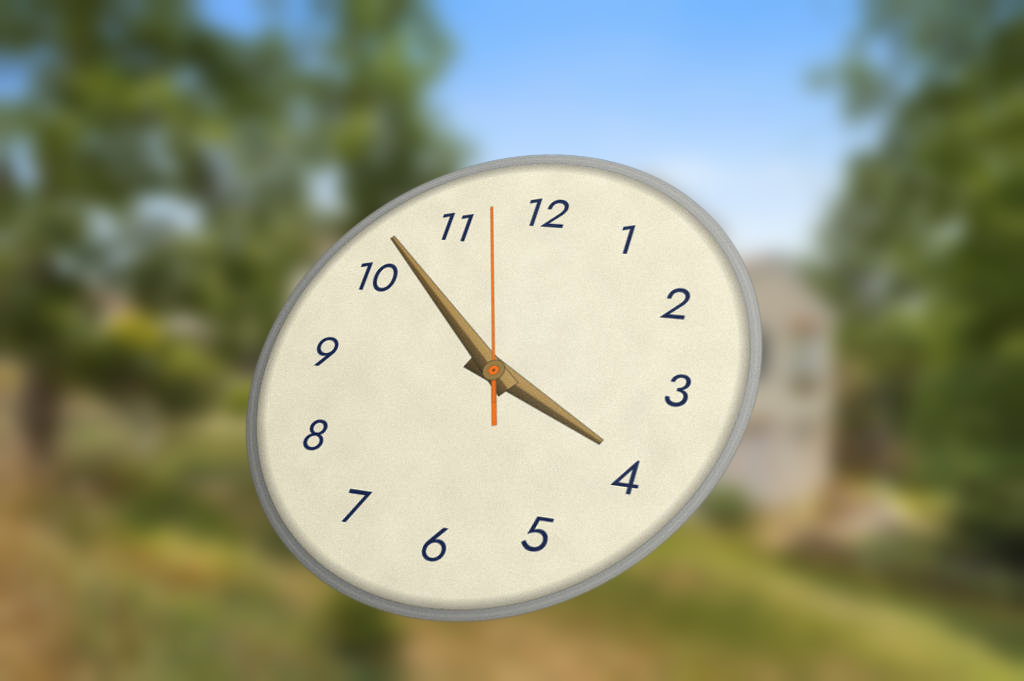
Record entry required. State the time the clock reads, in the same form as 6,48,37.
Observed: 3,51,57
